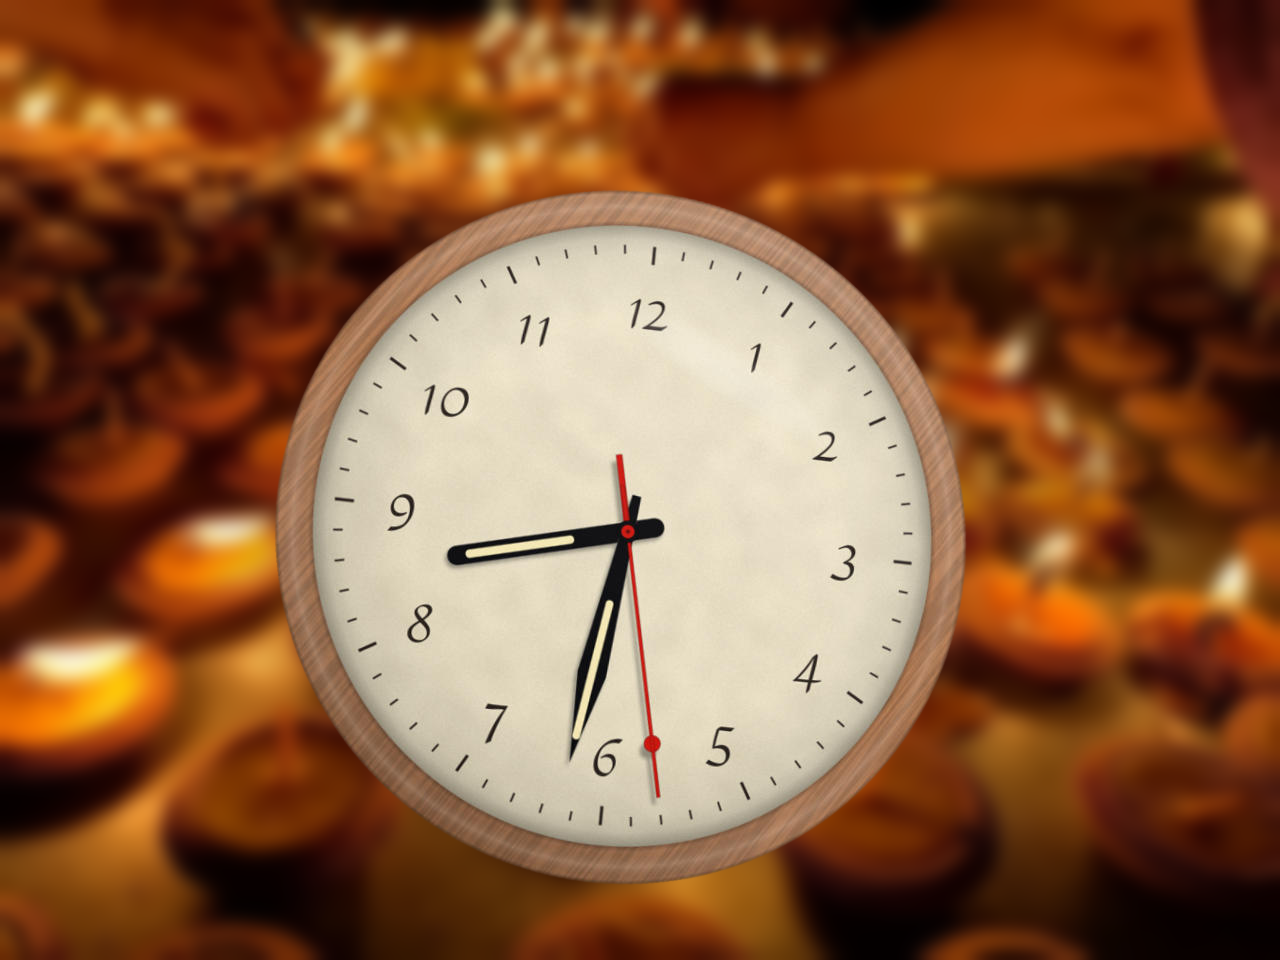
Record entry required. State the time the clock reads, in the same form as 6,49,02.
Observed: 8,31,28
